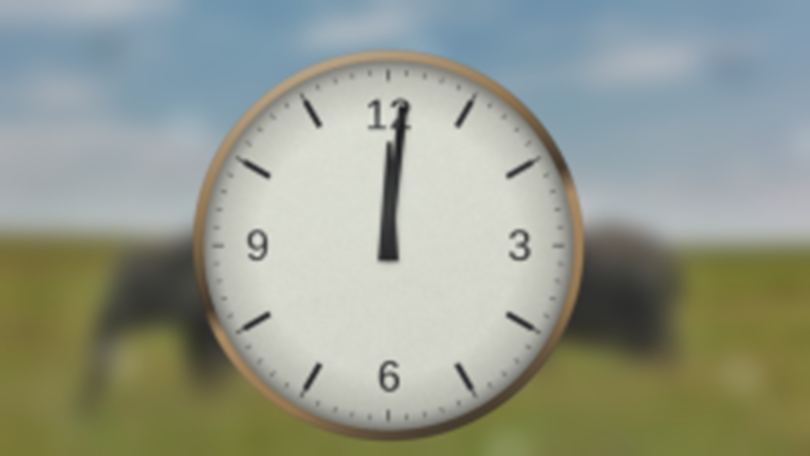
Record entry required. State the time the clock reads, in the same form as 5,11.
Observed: 12,01
